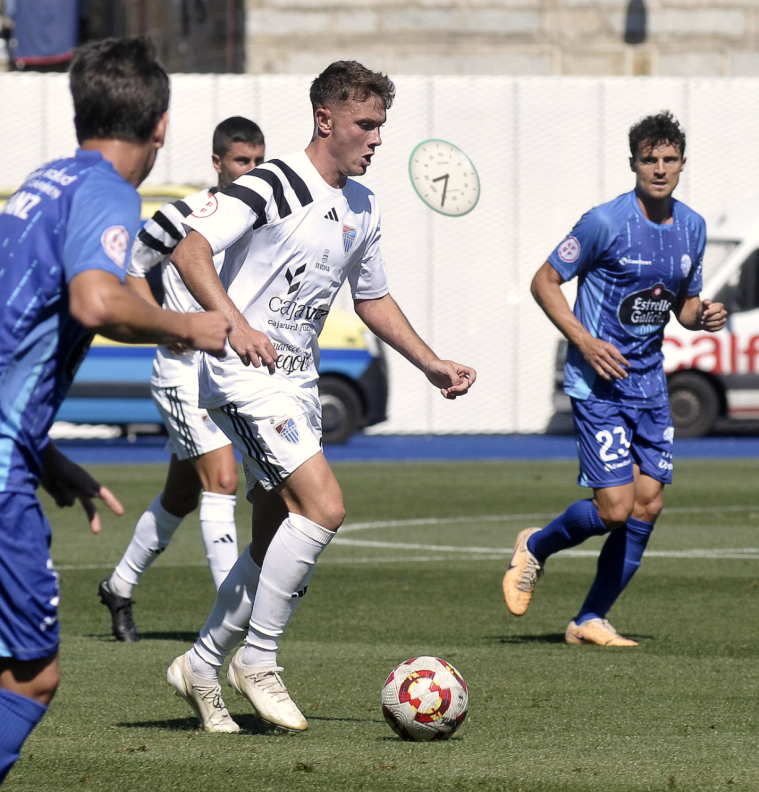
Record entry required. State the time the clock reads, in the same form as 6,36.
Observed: 8,35
